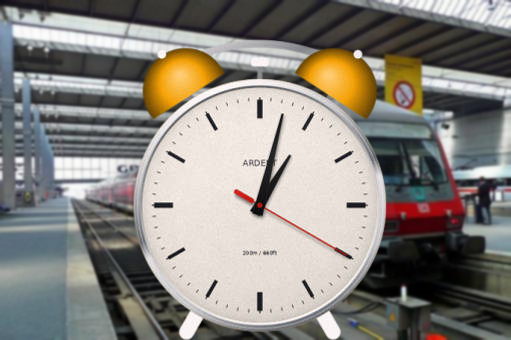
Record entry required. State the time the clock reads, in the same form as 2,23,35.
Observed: 1,02,20
